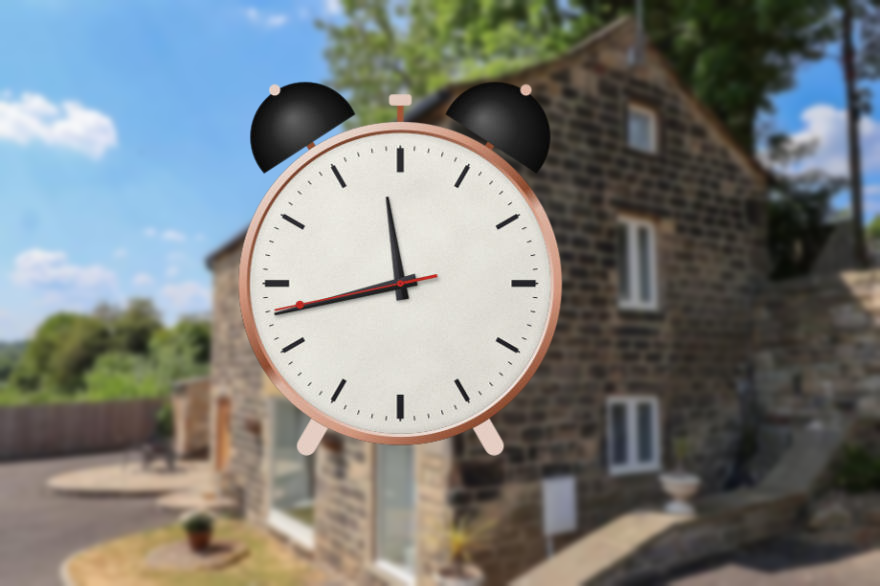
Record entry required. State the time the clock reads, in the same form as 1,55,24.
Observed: 11,42,43
